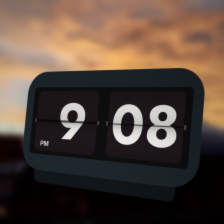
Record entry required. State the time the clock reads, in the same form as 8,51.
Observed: 9,08
